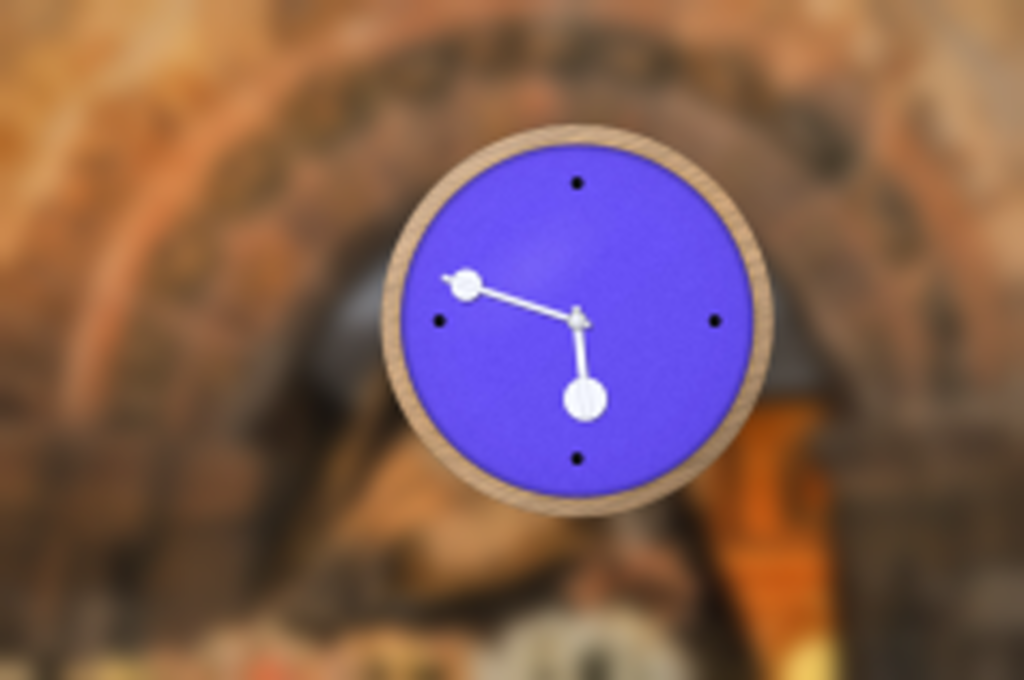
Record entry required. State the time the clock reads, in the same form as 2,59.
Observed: 5,48
